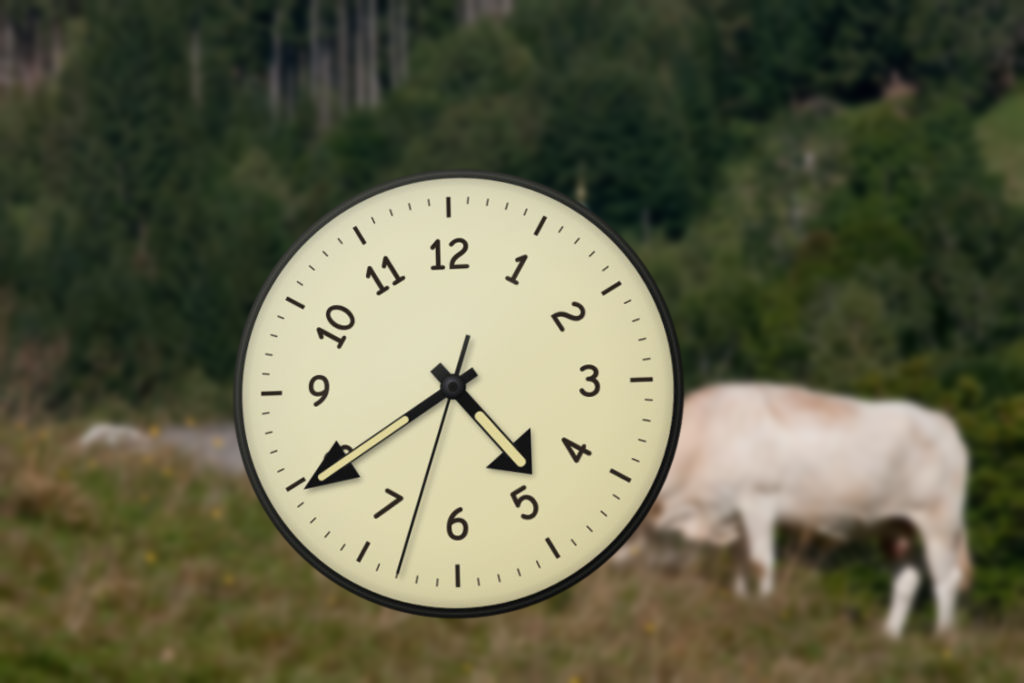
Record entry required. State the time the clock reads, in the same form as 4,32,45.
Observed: 4,39,33
